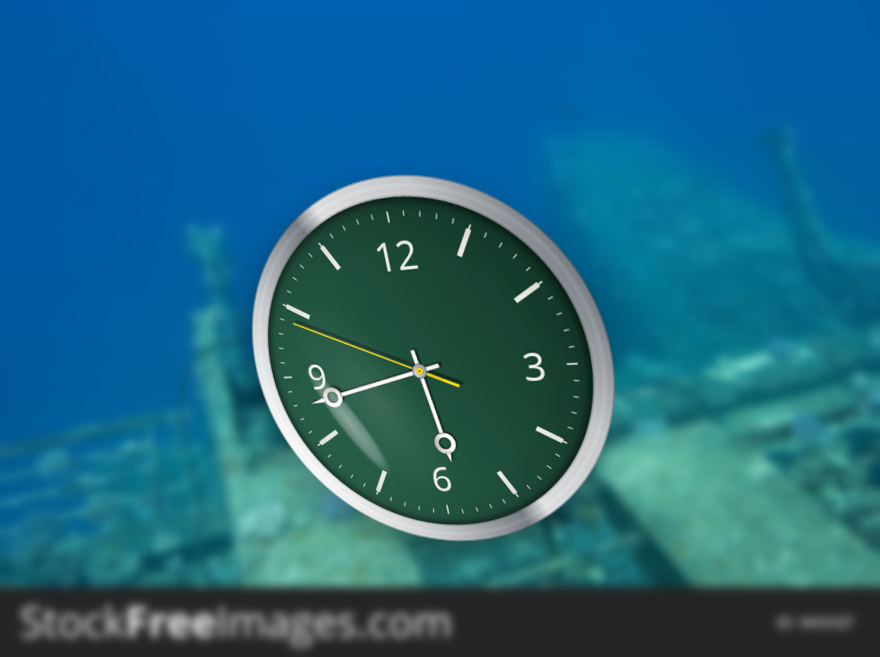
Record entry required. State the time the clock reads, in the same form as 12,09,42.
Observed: 5,42,49
